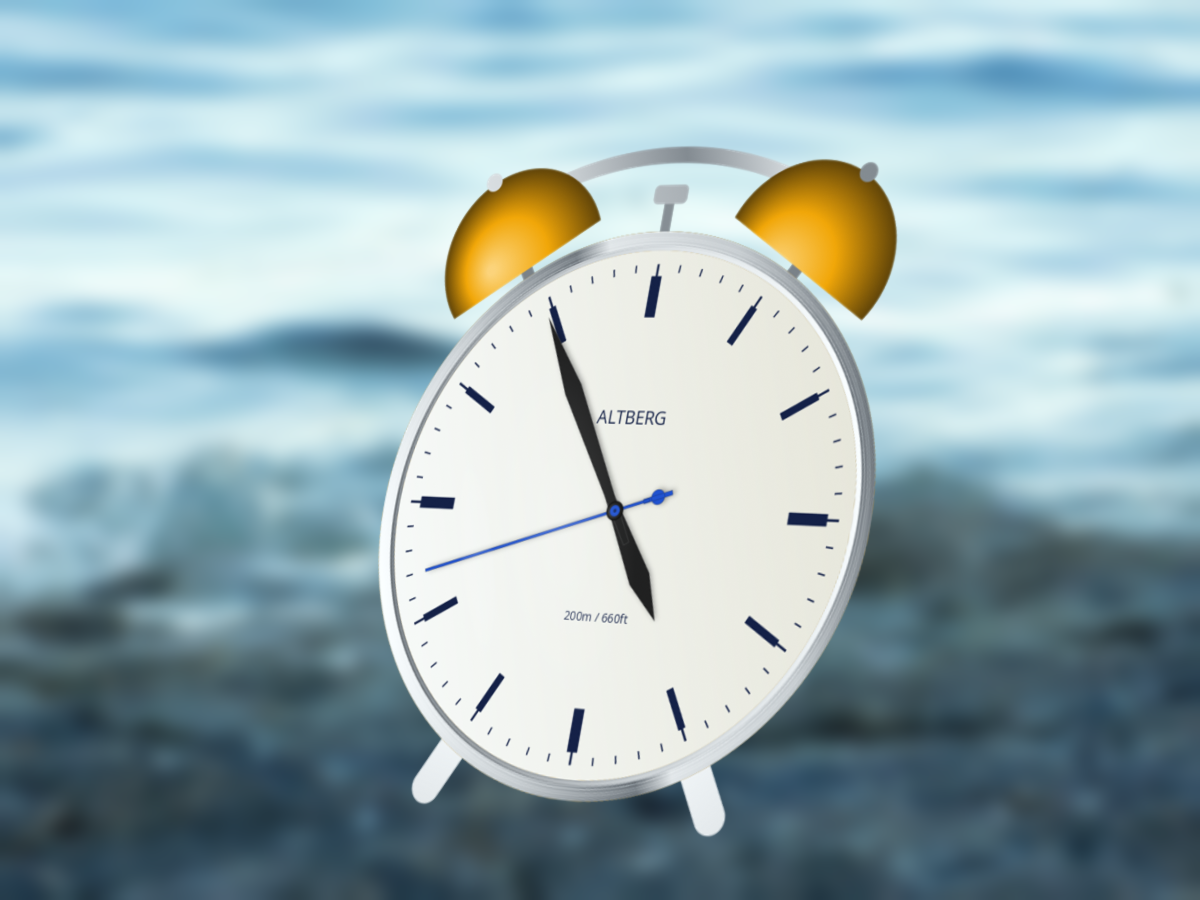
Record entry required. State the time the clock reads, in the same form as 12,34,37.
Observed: 4,54,42
